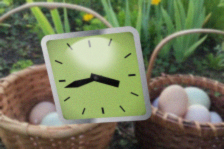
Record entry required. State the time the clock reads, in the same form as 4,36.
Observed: 3,43
